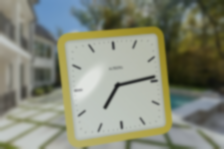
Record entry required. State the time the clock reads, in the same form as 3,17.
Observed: 7,14
